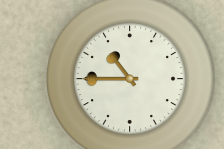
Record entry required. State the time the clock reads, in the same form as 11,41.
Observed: 10,45
